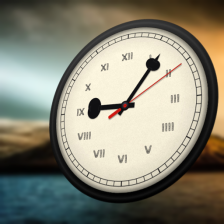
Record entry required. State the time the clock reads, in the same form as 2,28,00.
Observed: 9,06,10
